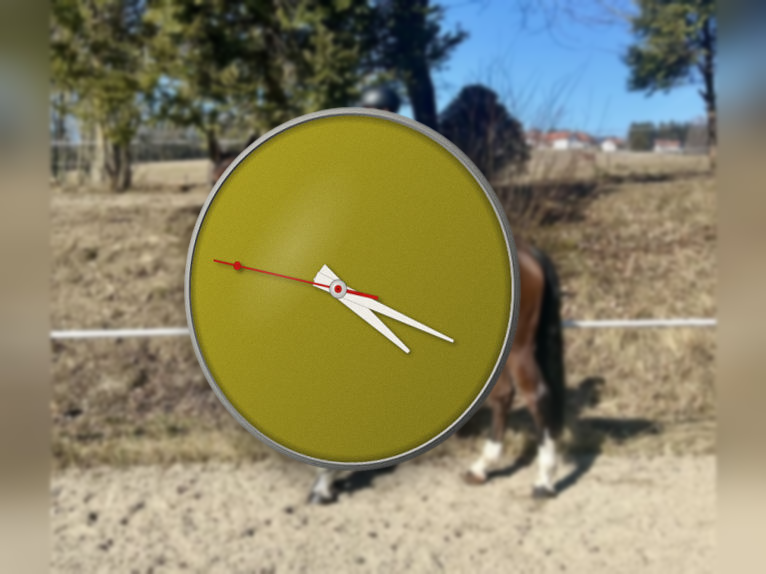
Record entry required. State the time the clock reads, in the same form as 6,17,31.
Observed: 4,18,47
